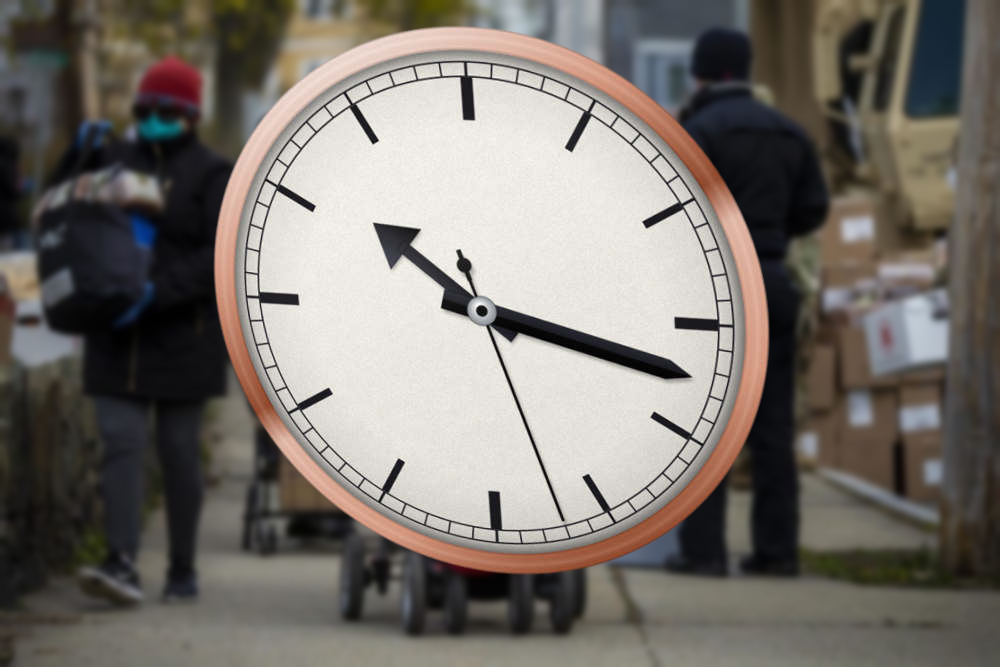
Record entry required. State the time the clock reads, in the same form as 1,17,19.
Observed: 10,17,27
